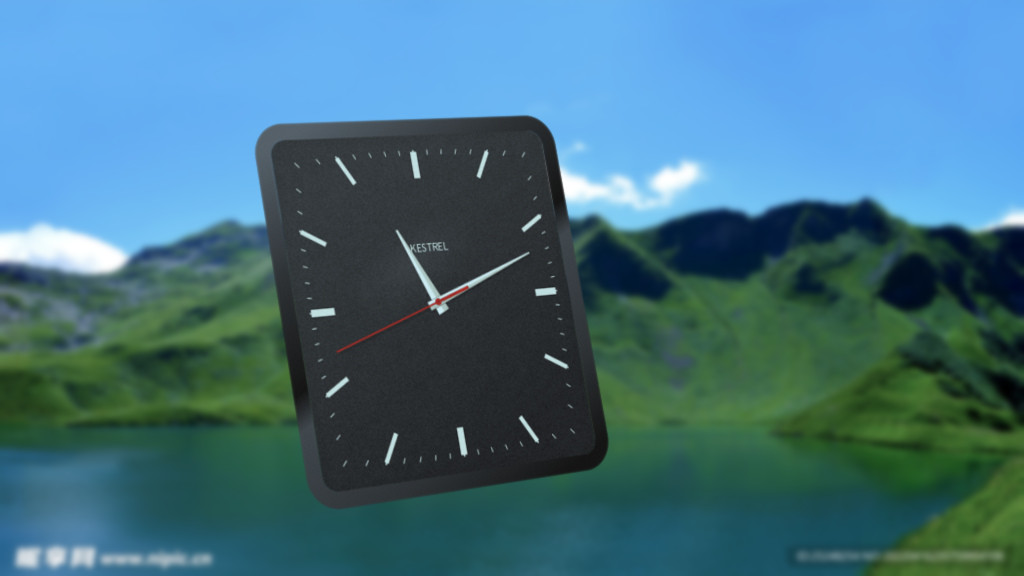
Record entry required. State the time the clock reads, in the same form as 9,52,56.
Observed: 11,11,42
